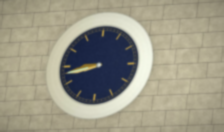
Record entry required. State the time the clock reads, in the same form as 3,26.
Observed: 8,43
